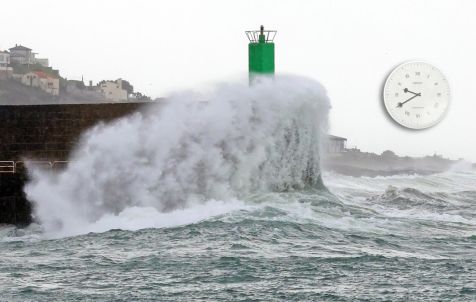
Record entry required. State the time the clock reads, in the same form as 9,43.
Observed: 9,40
